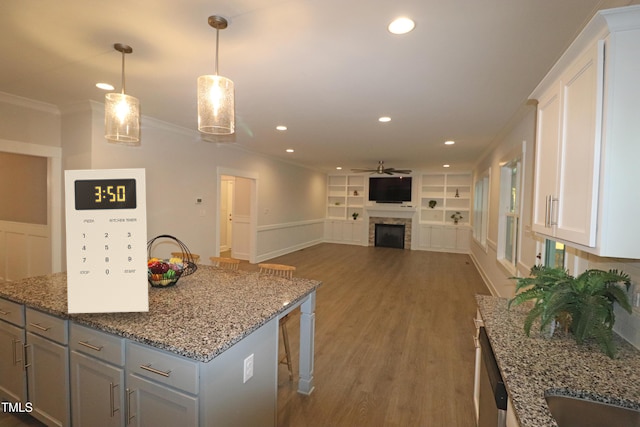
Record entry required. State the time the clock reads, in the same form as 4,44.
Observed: 3,50
